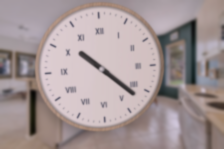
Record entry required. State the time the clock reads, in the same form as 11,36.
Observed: 10,22
